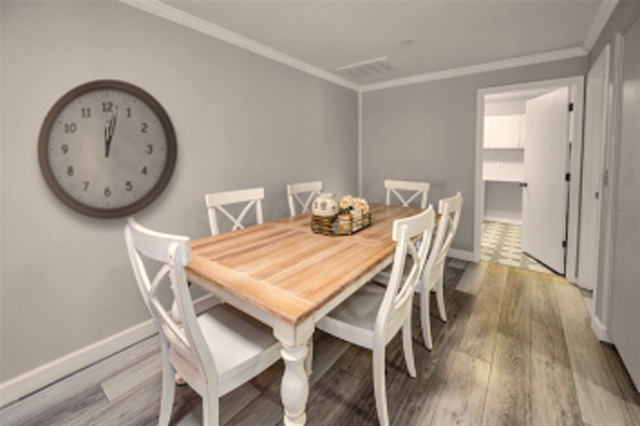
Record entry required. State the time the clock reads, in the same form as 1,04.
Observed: 12,02
